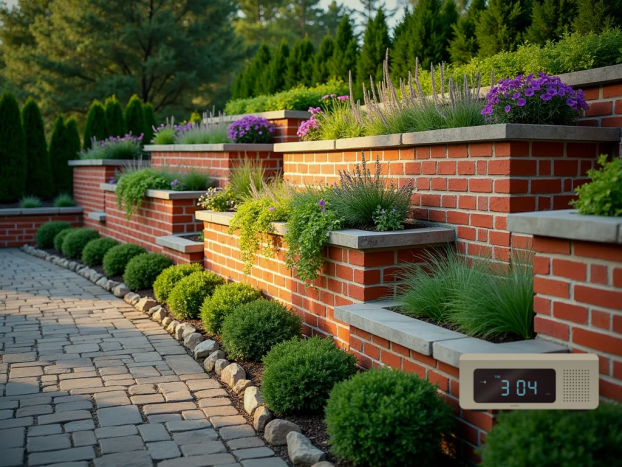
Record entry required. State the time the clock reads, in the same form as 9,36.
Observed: 3,04
